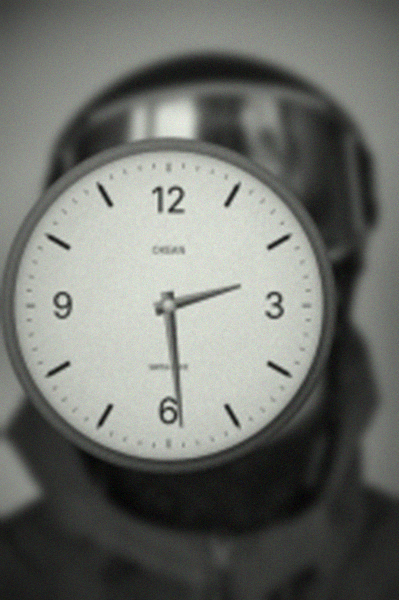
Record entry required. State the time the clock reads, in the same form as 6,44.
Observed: 2,29
